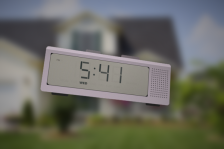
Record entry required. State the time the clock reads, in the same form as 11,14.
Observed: 5,41
